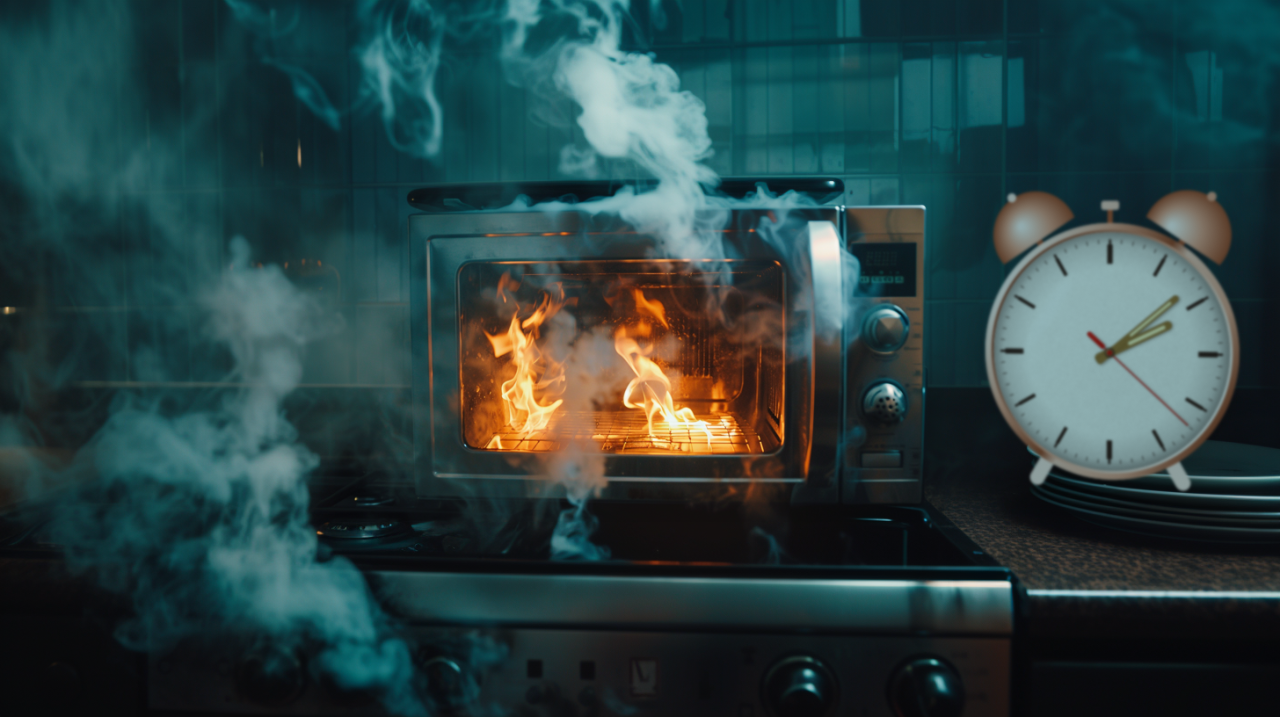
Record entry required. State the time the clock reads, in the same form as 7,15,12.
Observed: 2,08,22
